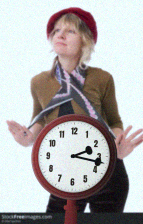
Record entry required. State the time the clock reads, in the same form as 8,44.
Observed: 2,17
